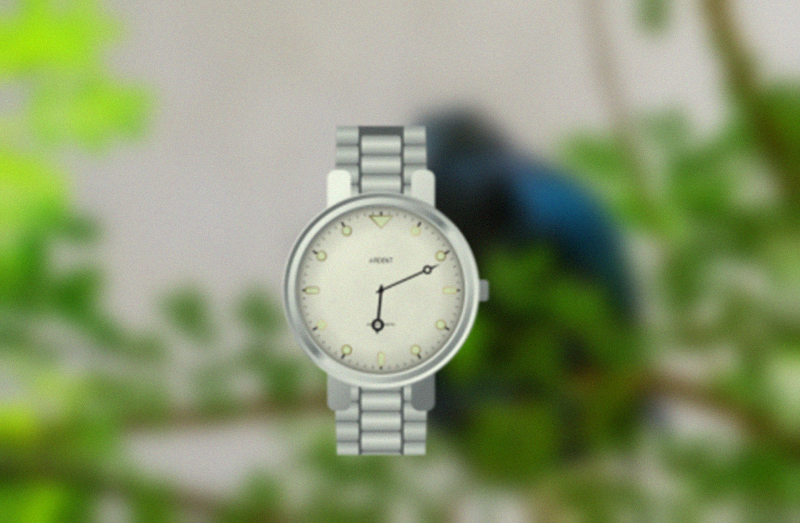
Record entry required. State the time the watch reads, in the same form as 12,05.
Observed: 6,11
